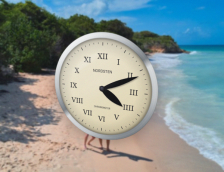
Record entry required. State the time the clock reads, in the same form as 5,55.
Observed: 4,11
